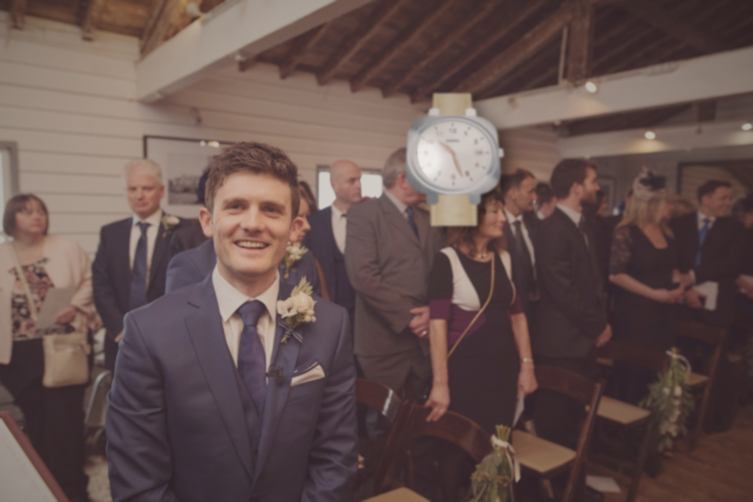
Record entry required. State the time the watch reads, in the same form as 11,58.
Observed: 10,27
